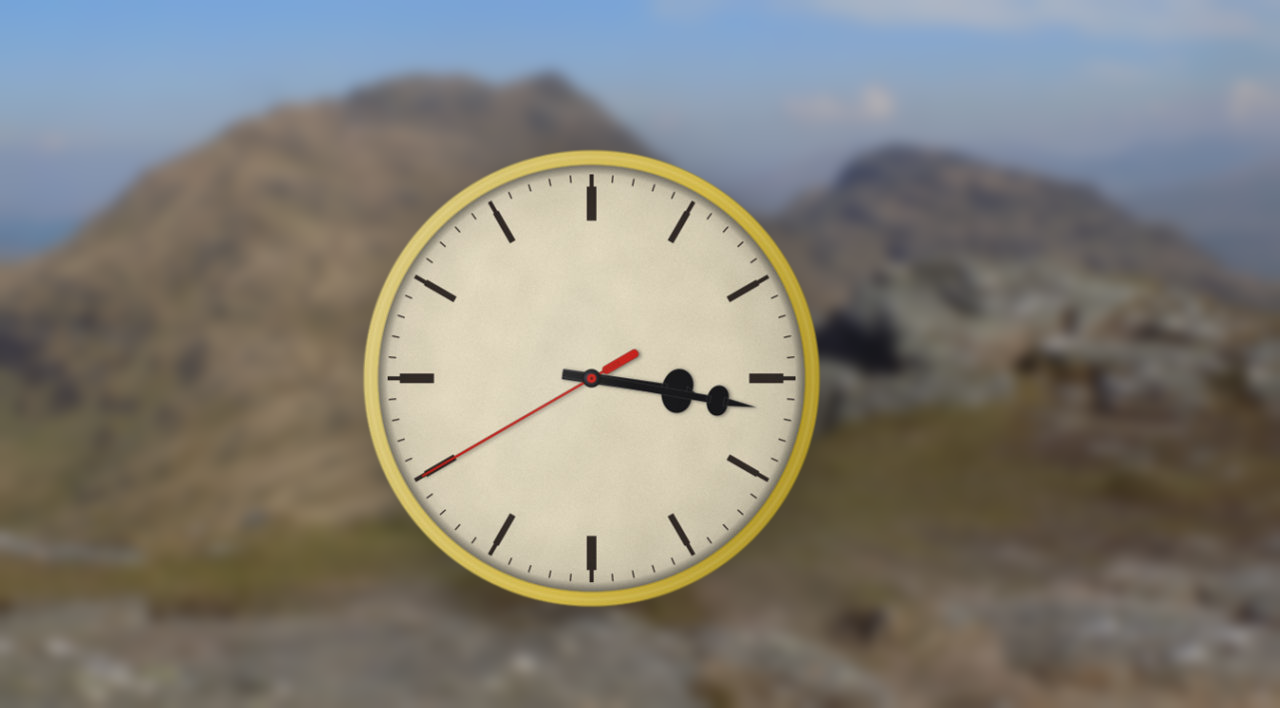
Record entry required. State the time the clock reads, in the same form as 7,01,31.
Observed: 3,16,40
